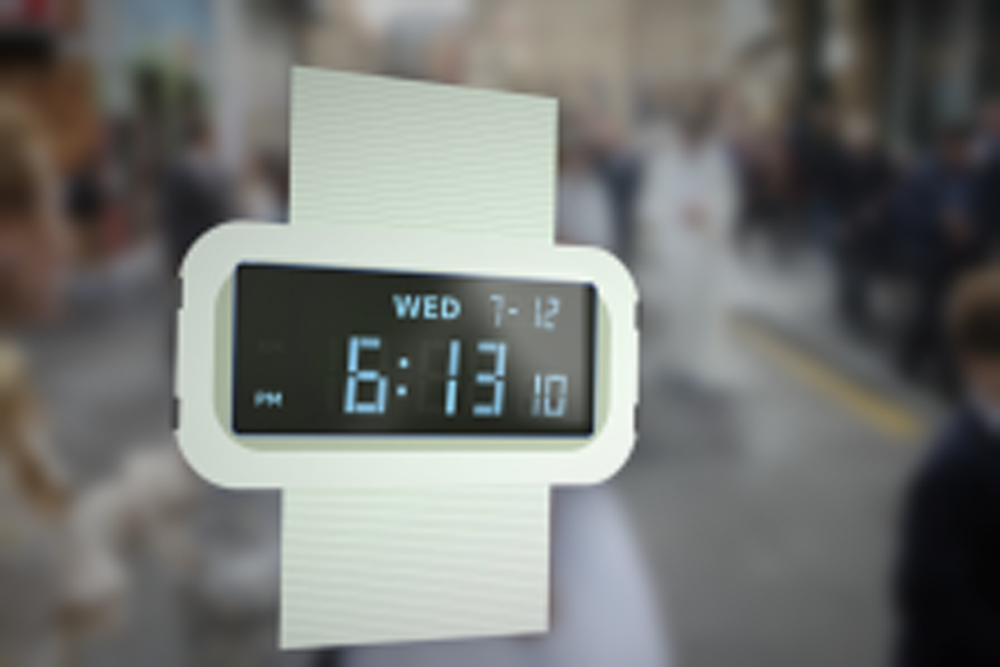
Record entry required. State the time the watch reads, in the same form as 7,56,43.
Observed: 6,13,10
